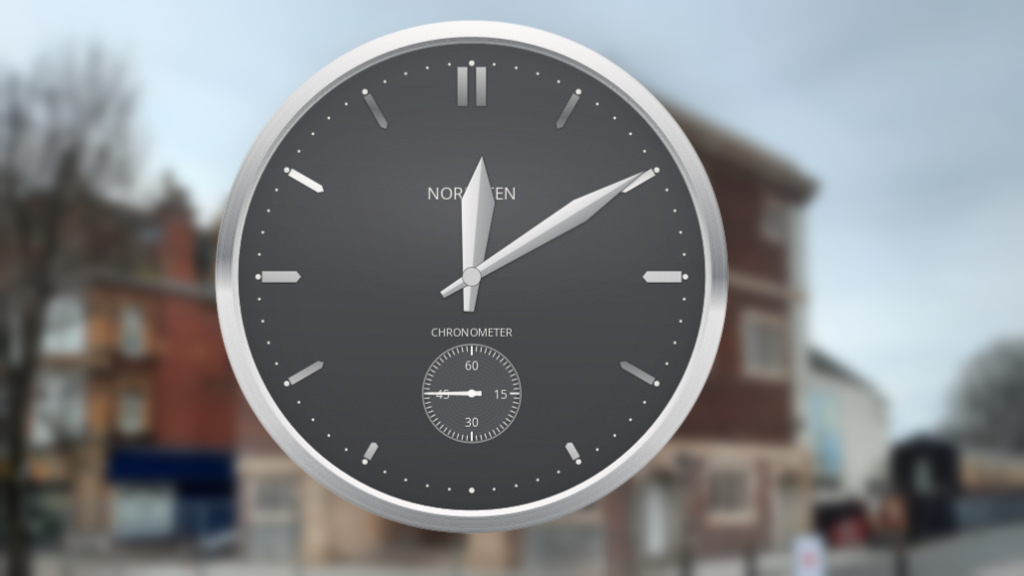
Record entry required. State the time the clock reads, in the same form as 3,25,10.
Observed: 12,09,45
